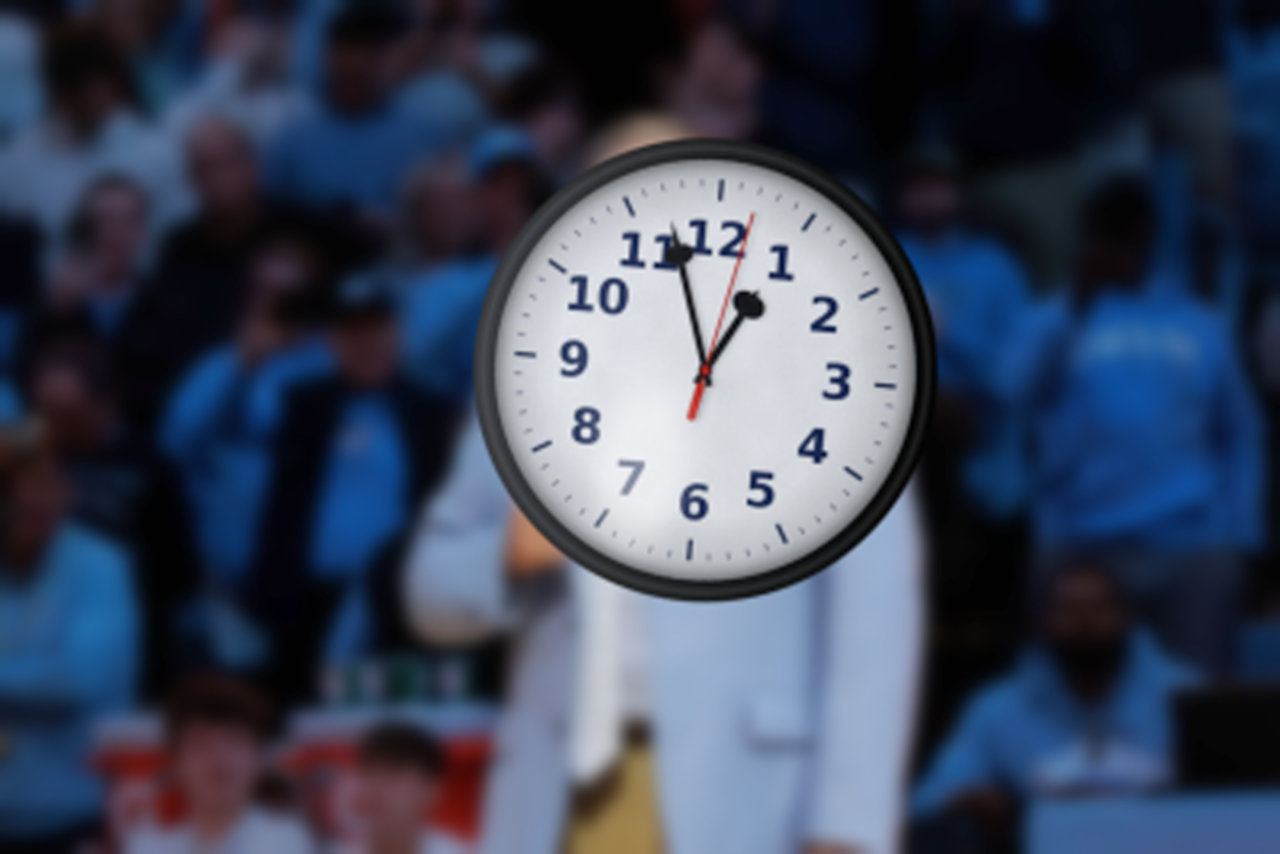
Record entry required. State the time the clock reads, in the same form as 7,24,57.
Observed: 12,57,02
